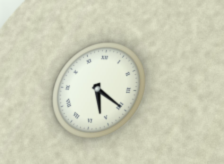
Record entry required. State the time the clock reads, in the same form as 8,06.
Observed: 5,20
